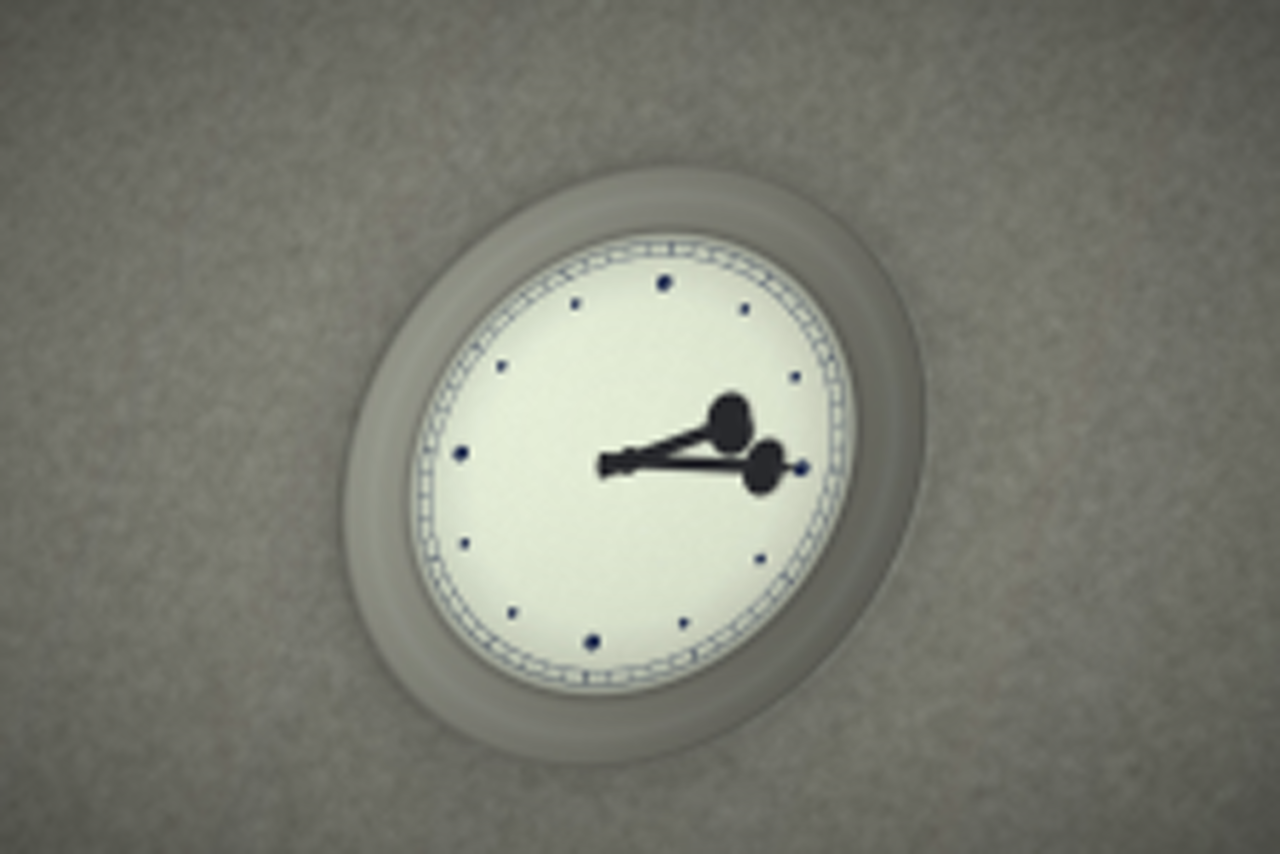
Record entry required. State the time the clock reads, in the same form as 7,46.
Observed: 2,15
